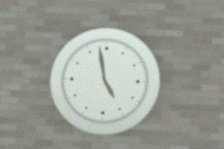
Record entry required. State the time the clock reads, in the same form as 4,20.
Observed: 4,58
